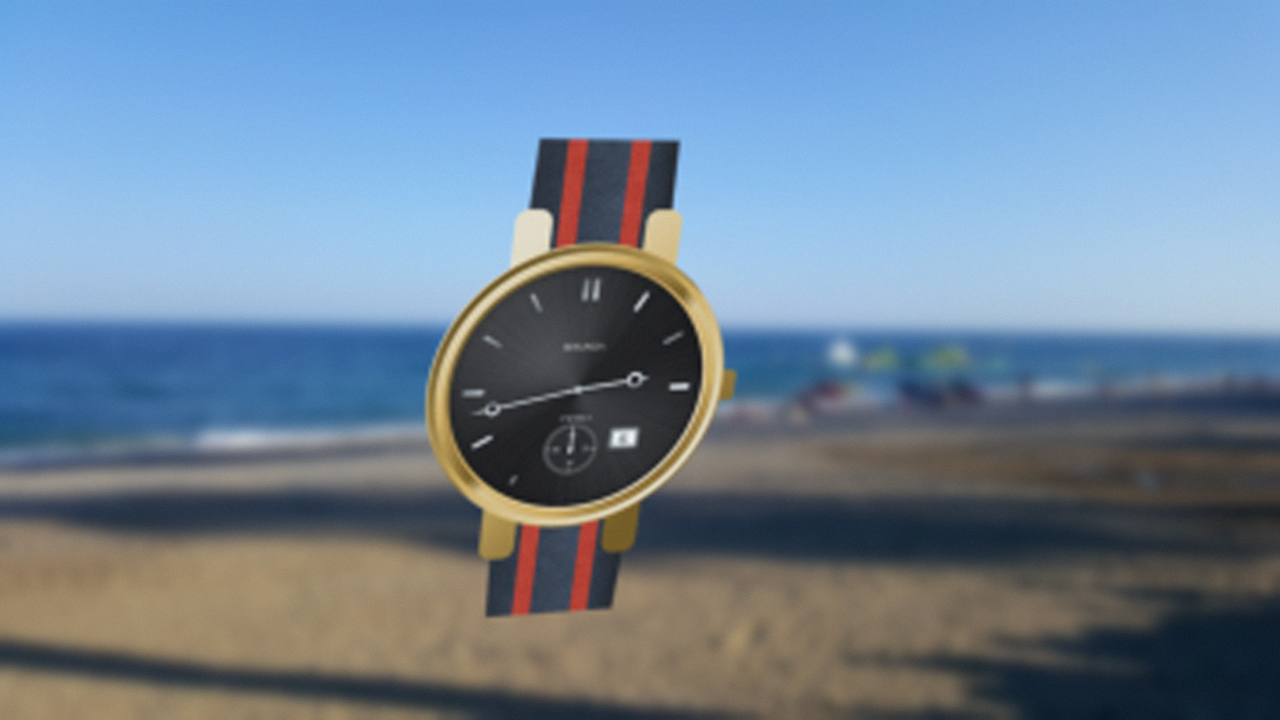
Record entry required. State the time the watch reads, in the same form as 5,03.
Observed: 2,43
